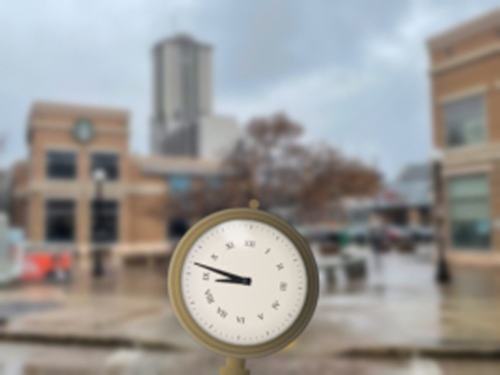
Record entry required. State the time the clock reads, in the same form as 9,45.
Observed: 8,47
